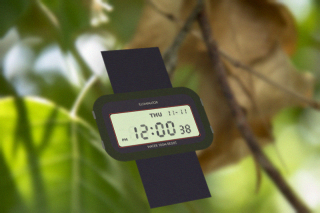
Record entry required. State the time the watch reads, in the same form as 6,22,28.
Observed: 12,00,38
